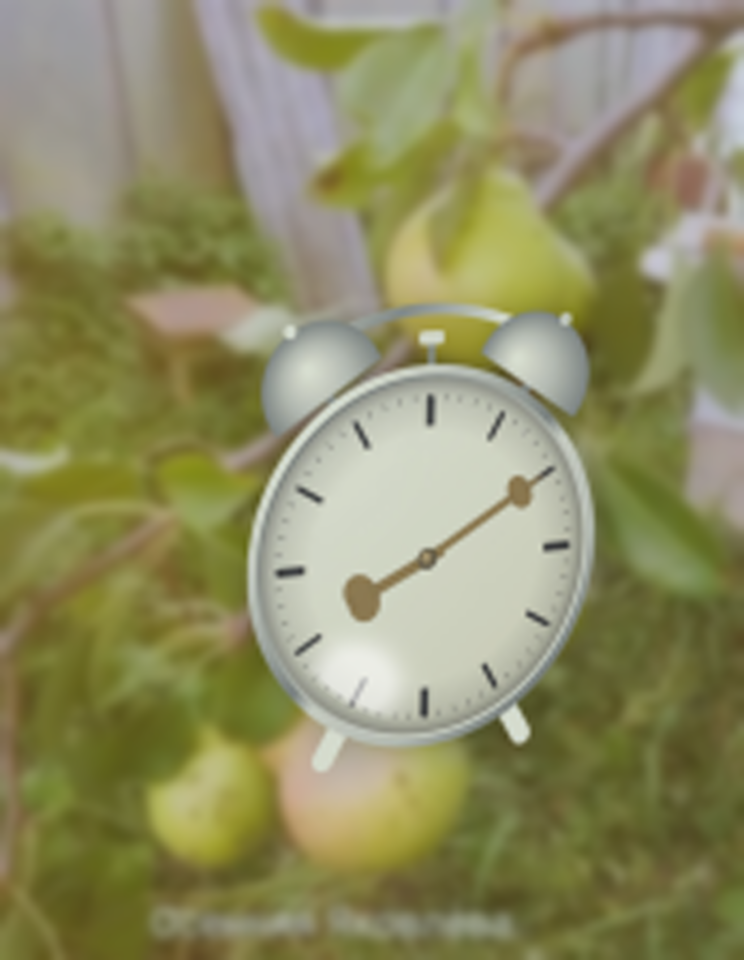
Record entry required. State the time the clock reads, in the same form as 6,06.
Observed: 8,10
